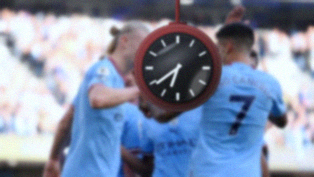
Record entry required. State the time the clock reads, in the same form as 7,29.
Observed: 6,39
